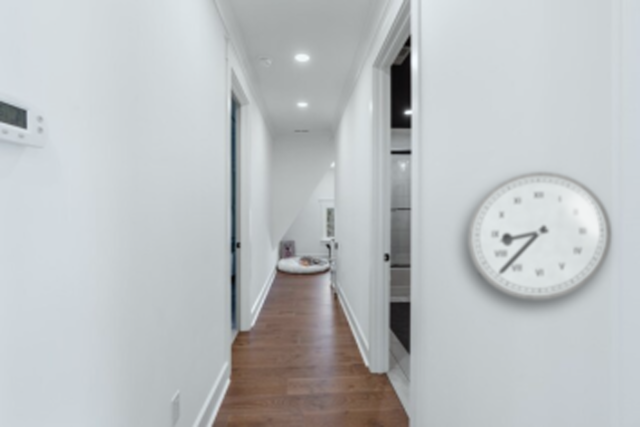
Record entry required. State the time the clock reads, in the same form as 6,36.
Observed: 8,37
